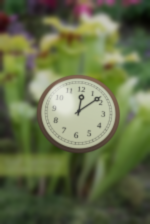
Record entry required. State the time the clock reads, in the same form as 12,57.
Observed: 12,08
